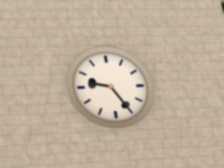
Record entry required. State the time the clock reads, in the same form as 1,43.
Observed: 9,25
